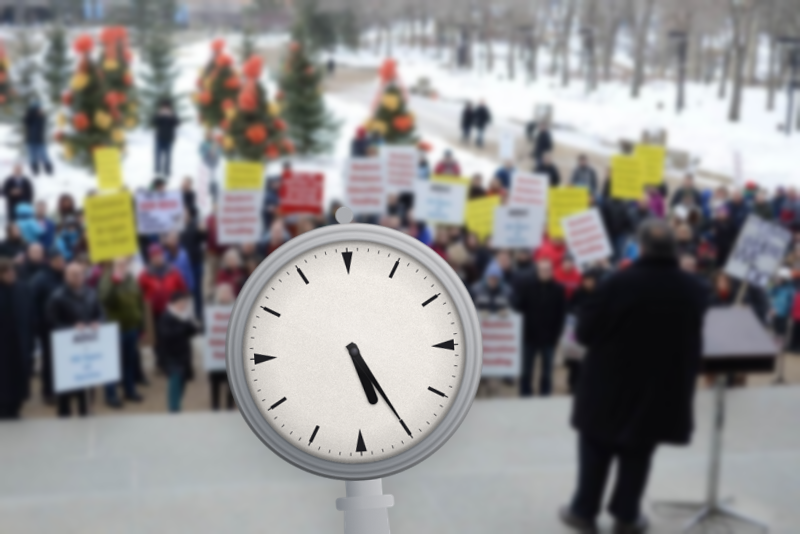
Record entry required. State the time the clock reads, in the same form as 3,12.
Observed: 5,25
